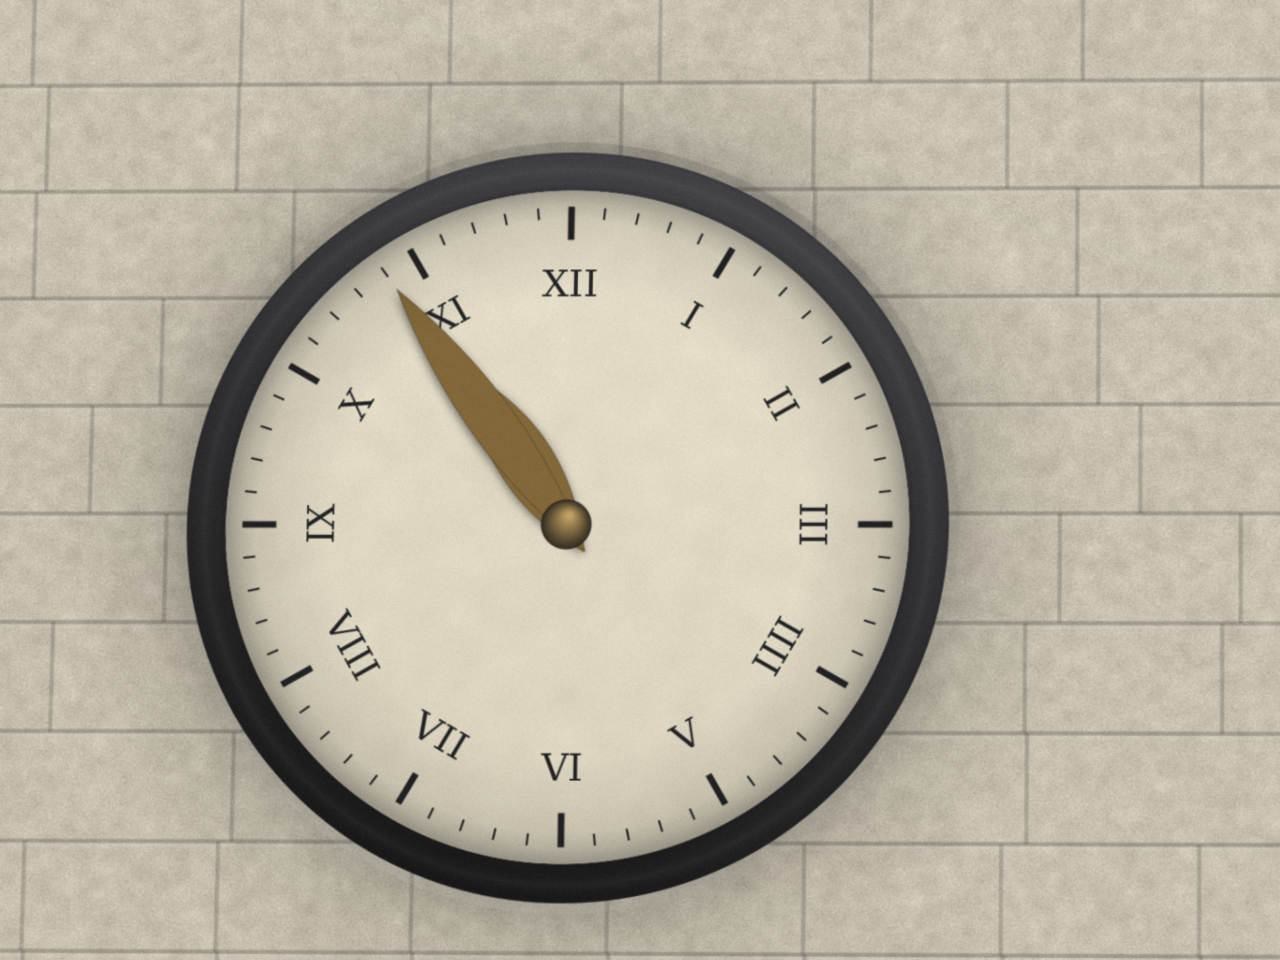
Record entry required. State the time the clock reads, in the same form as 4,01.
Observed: 10,54
